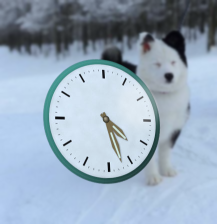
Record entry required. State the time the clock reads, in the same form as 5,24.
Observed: 4,27
